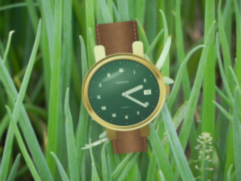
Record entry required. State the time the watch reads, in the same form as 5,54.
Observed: 2,21
